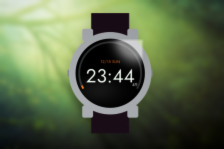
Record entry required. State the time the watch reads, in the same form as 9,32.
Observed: 23,44
